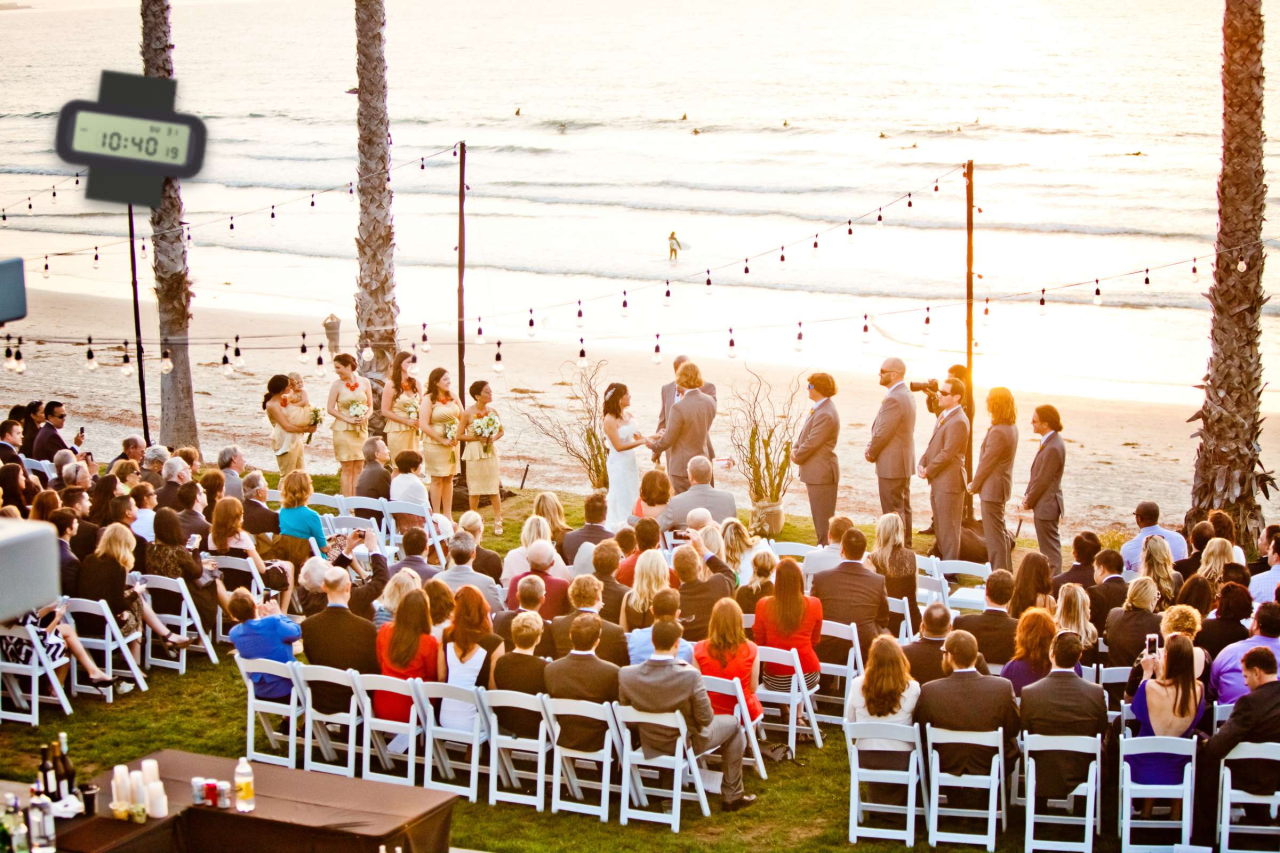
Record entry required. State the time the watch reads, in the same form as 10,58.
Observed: 10,40
